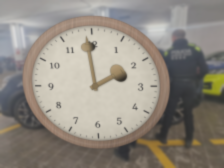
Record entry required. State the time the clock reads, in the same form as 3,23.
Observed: 1,59
